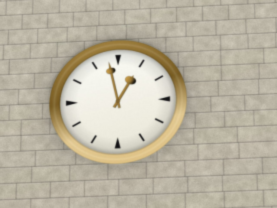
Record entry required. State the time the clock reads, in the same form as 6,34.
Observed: 12,58
